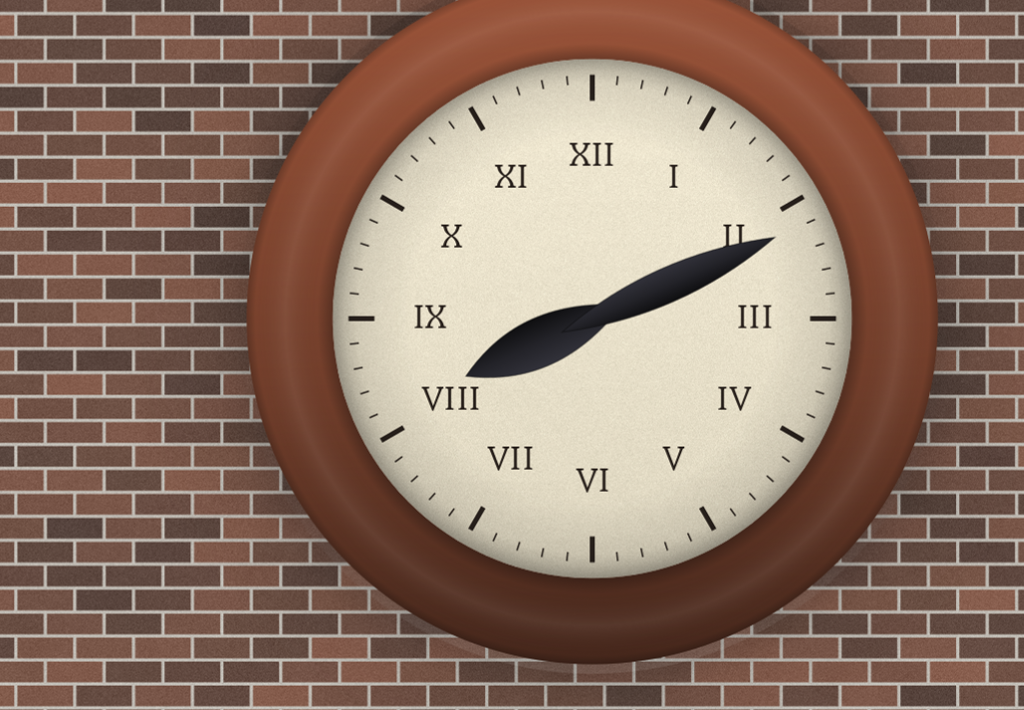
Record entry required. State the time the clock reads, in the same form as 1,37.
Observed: 8,11
